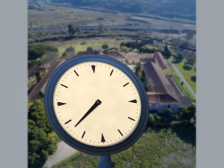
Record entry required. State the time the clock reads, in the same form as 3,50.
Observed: 7,38
